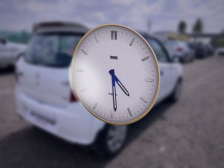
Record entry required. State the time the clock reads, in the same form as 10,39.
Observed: 4,29
